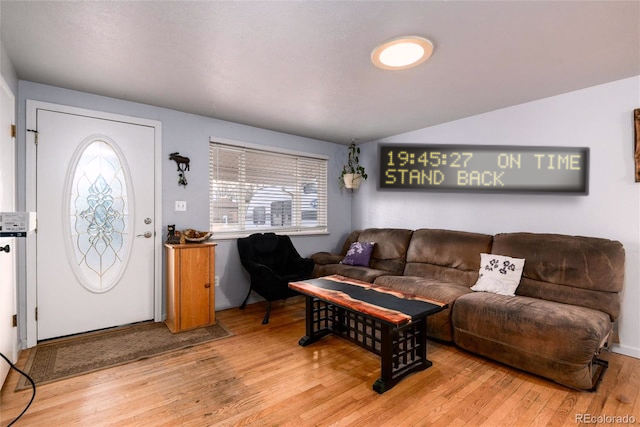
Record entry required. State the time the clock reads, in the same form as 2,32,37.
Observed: 19,45,27
